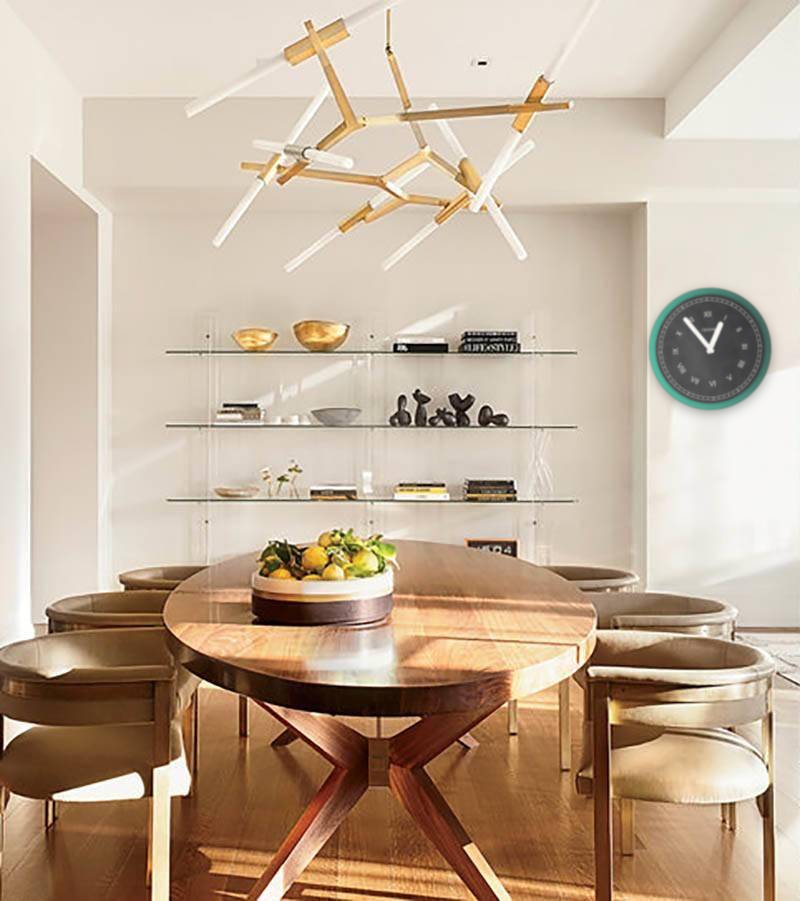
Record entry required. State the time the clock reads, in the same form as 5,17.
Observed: 12,54
